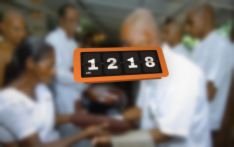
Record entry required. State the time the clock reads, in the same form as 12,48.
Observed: 12,18
